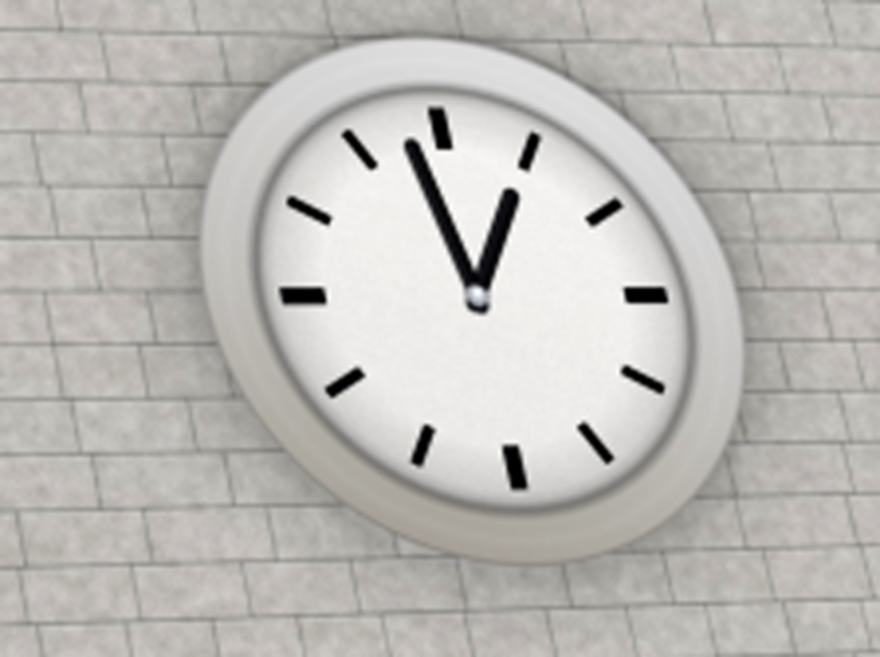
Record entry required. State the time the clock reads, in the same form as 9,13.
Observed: 12,58
